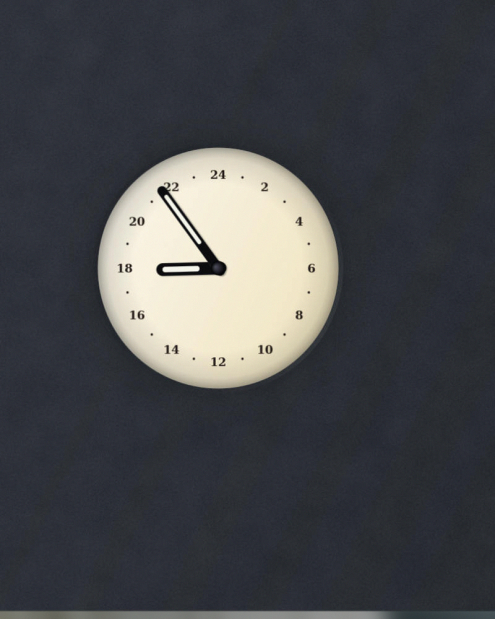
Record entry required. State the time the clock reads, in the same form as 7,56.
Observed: 17,54
